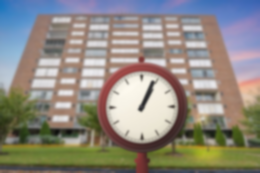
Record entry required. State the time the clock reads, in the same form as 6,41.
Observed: 1,04
